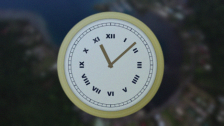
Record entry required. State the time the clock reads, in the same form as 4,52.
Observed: 11,08
